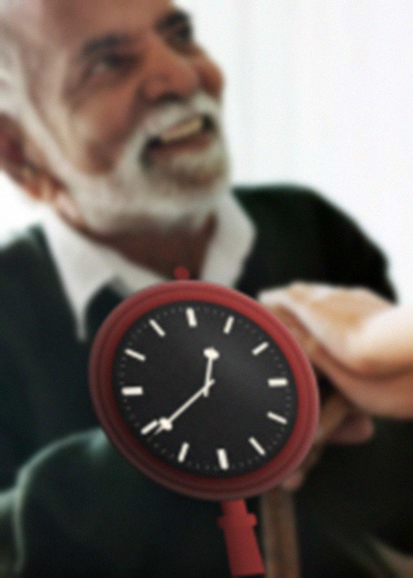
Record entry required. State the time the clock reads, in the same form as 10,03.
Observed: 12,39
